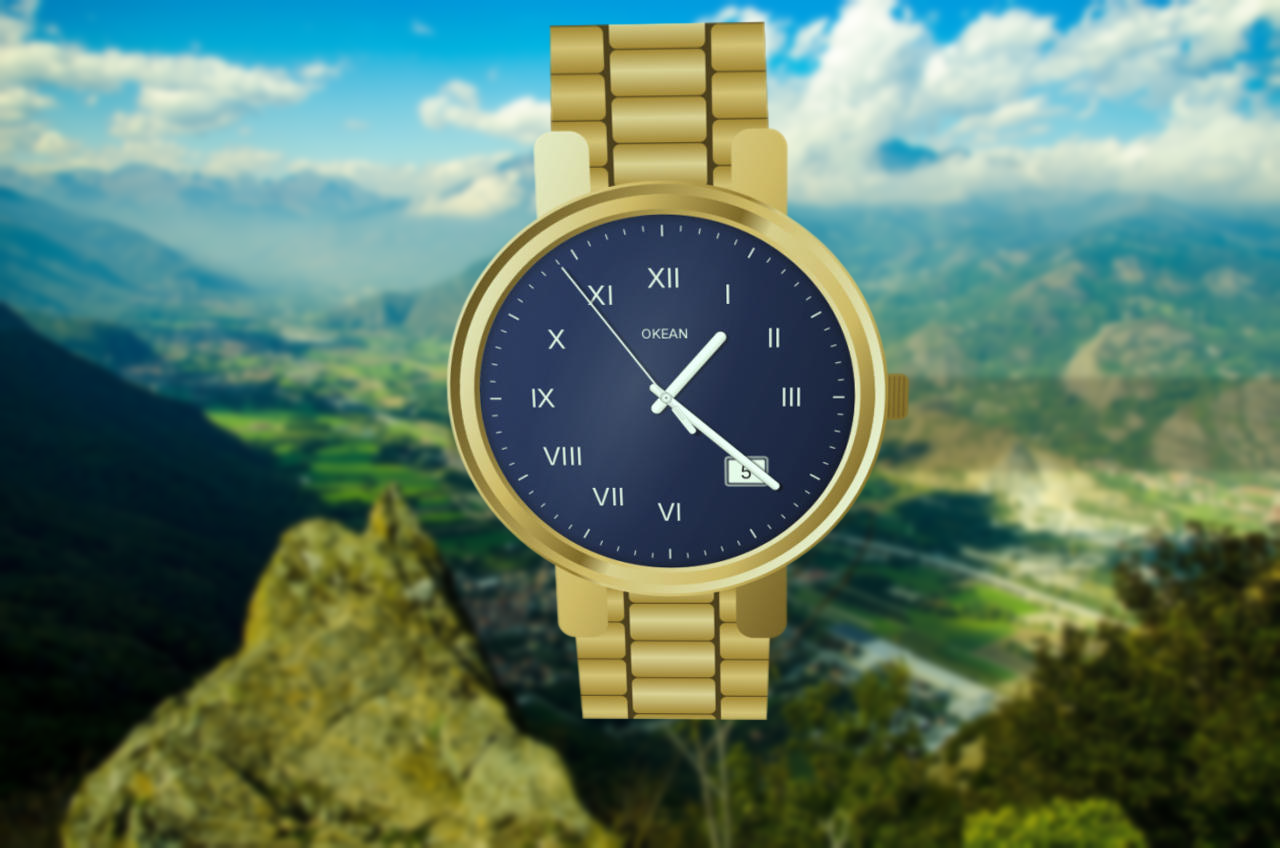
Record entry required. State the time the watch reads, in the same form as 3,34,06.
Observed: 1,21,54
